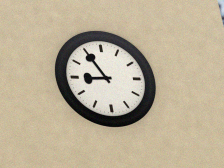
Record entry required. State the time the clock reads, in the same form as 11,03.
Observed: 8,55
